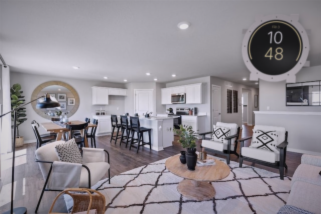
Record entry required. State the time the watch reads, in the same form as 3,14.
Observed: 10,48
